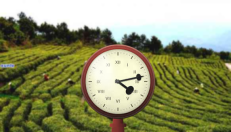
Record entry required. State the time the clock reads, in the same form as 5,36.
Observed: 4,13
